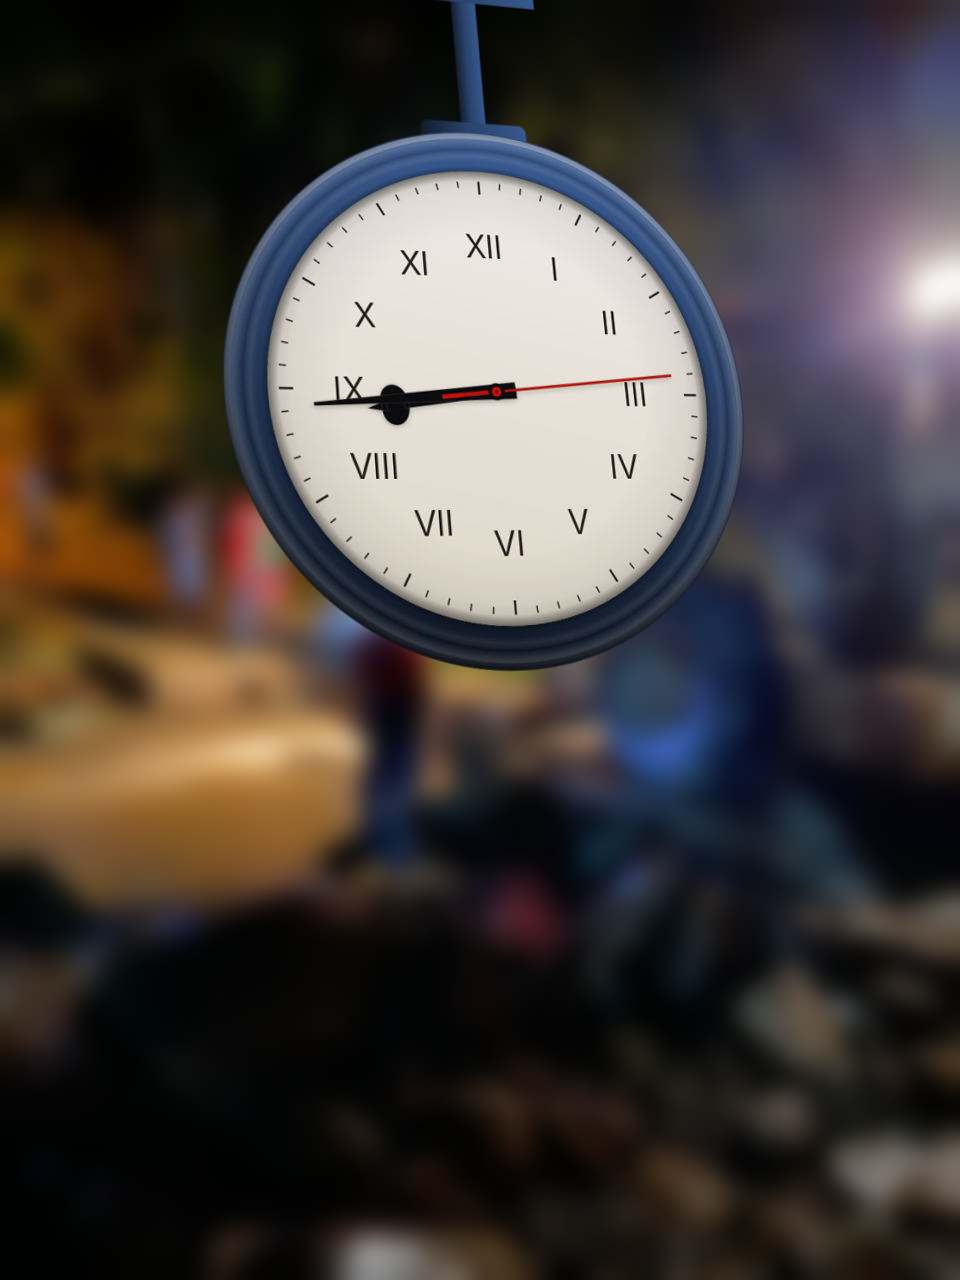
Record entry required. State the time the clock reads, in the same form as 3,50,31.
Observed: 8,44,14
